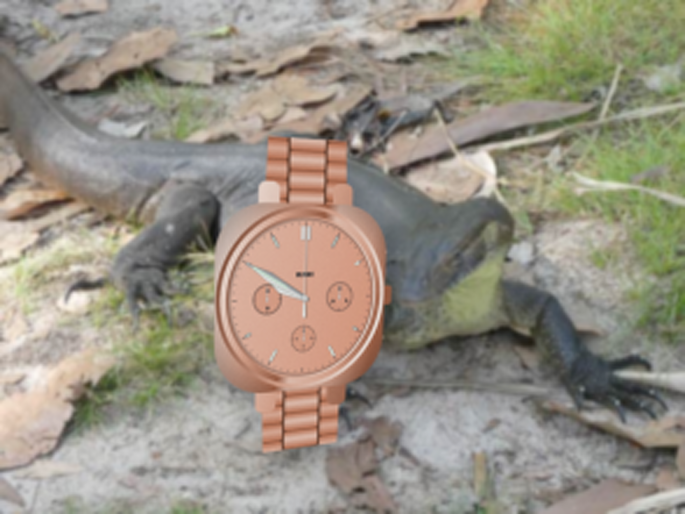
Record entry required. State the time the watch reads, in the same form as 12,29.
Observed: 9,50
